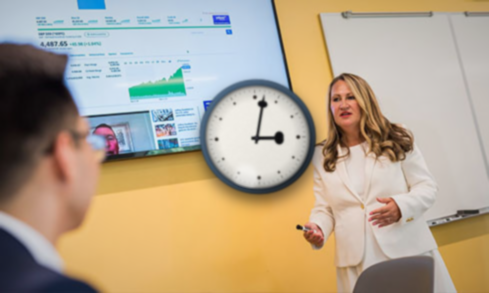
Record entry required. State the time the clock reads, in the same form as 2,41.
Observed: 3,02
